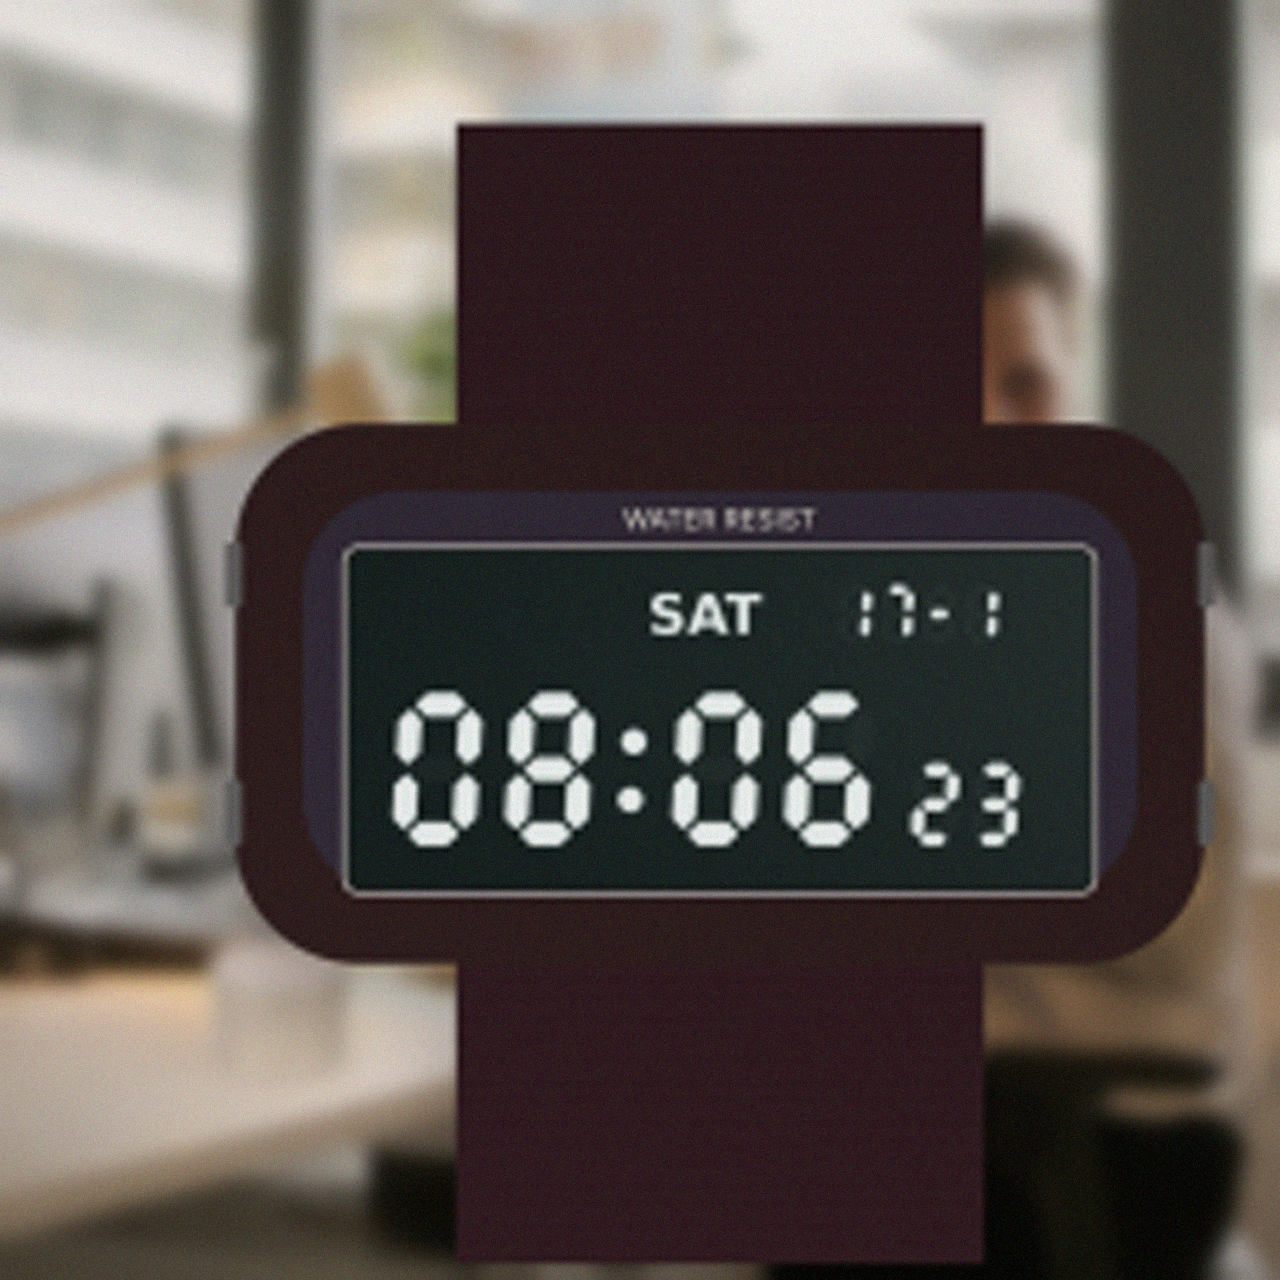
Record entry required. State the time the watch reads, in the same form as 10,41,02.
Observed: 8,06,23
